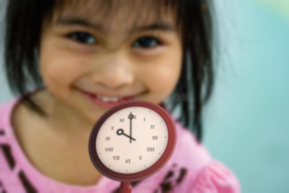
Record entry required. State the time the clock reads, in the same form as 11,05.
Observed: 9,59
